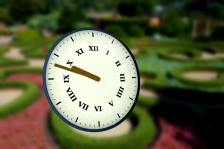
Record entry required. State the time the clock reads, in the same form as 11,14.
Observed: 9,48
